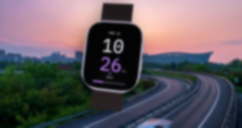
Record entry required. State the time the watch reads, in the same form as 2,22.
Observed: 10,26
